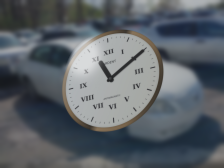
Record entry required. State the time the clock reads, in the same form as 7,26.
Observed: 11,10
